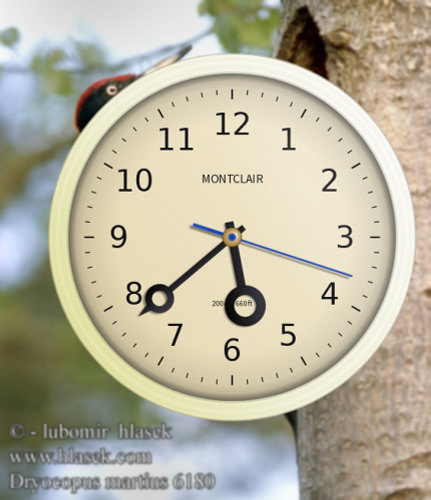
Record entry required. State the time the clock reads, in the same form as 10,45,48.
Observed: 5,38,18
